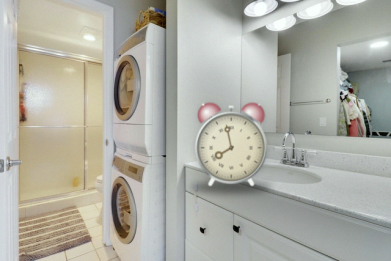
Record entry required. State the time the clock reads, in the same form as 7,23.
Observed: 7,58
